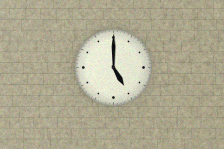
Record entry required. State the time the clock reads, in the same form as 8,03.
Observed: 5,00
